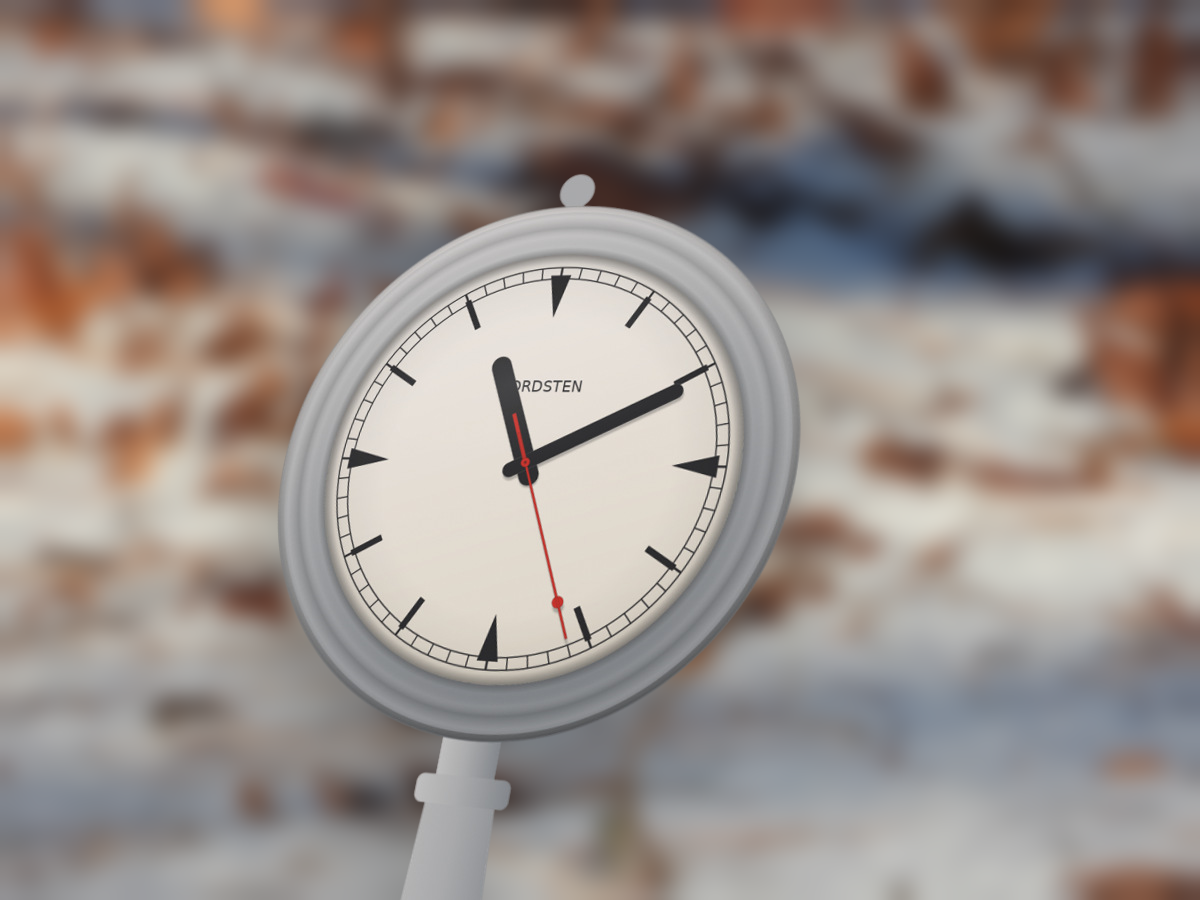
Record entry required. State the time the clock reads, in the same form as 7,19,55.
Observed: 11,10,26
